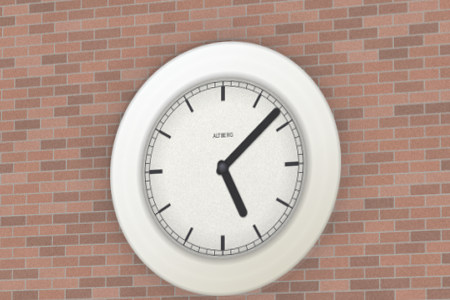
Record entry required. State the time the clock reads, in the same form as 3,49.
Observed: 5,08
